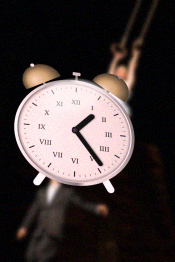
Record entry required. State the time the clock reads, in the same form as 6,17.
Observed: 1,24
